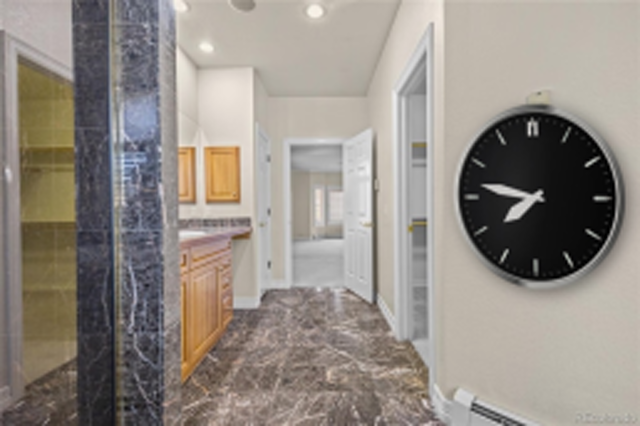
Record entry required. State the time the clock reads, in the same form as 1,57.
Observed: 7,47
